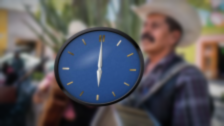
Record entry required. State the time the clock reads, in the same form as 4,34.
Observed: 6,00
